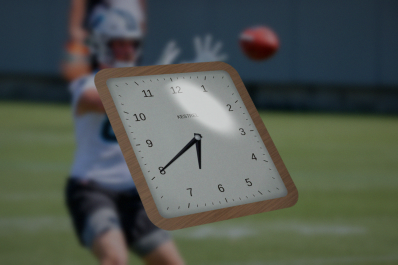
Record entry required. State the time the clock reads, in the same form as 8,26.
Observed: 6,40
